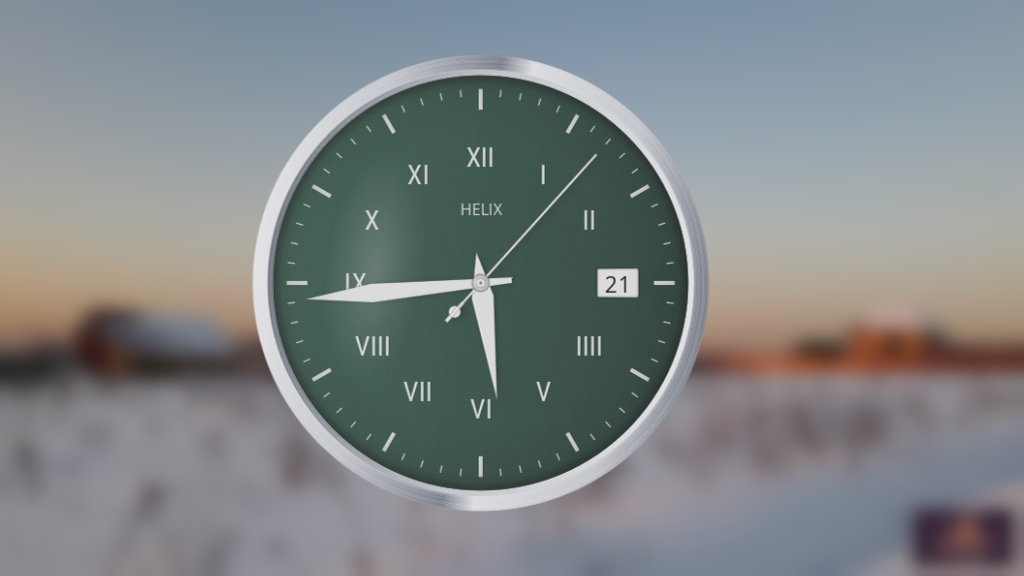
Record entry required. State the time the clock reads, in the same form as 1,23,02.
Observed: 5,44,07
